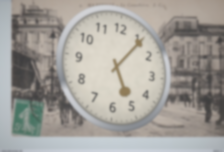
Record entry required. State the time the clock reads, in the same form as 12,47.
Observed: 5,06
